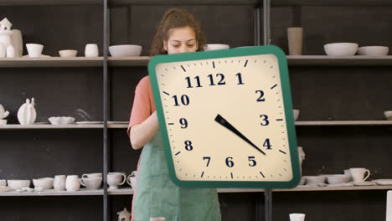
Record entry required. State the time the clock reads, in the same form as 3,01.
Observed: 4,22
